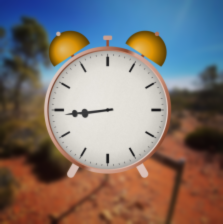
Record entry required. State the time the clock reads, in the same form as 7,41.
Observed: 8,44
